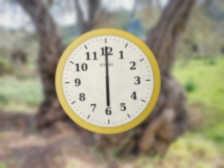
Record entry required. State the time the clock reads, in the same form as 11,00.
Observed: 6,00
